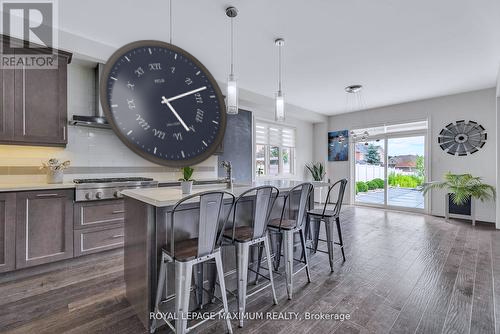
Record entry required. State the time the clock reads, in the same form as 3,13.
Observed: 5,13
